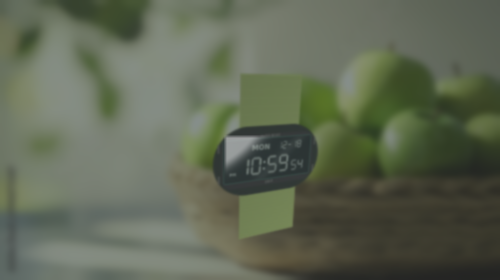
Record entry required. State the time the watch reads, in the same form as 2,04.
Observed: 10,59
